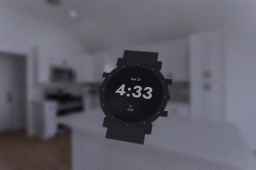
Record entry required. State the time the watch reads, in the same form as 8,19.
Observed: 4,33
